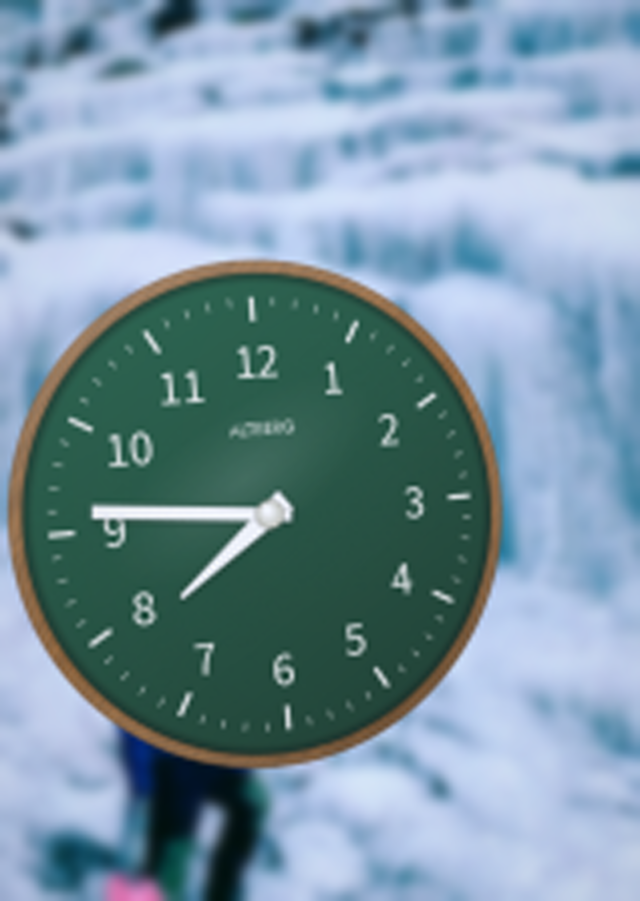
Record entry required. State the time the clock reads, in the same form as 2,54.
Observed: 7,46
